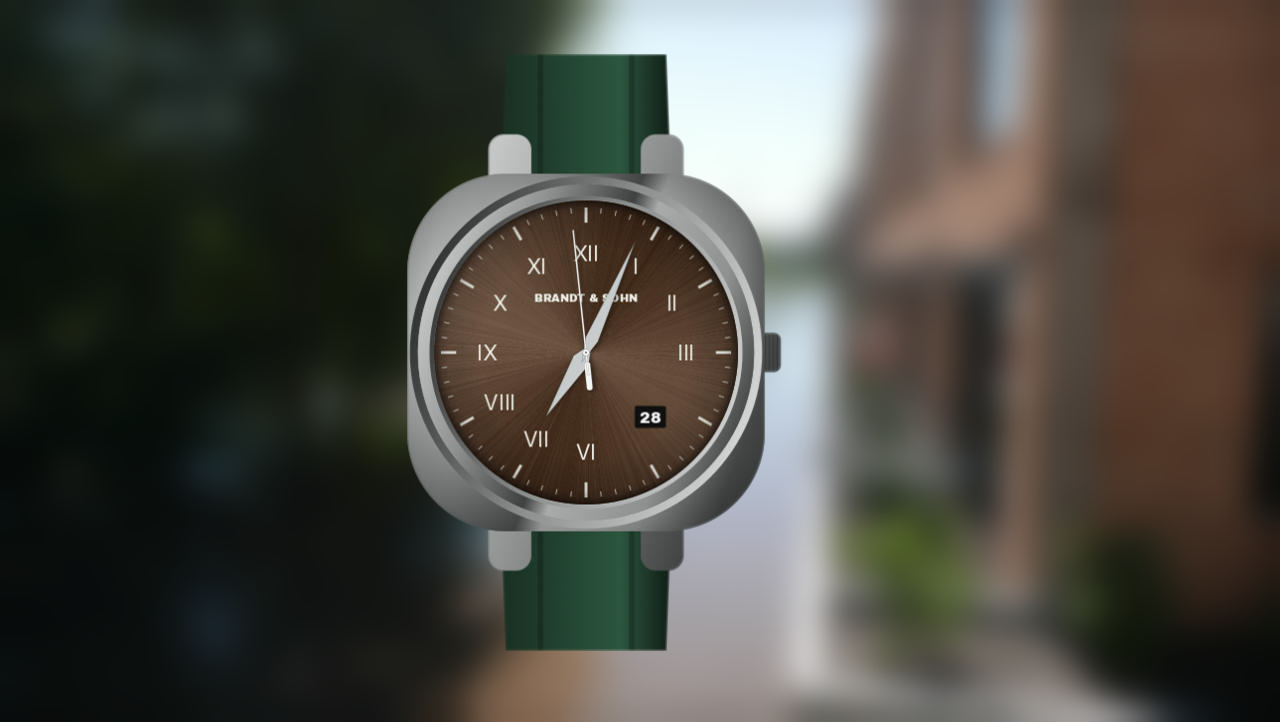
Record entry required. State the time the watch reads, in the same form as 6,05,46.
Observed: 7,03,59
